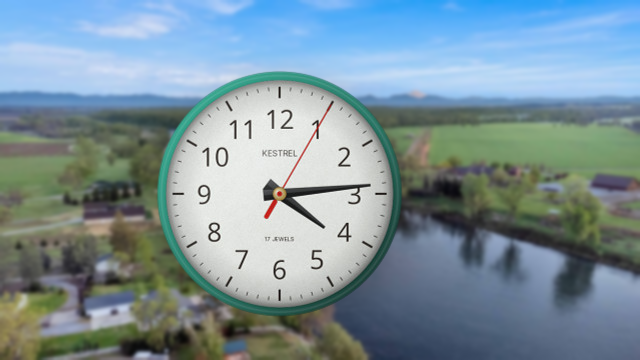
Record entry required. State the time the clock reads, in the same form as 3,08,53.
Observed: 4,14,05
